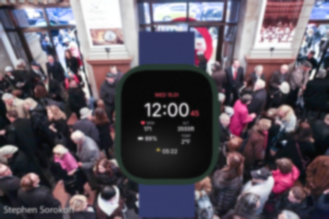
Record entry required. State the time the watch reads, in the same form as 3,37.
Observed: 12,00
